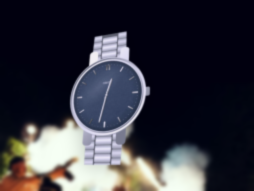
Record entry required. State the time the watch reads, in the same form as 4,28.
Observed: 12,32
